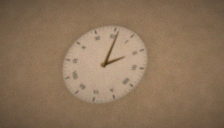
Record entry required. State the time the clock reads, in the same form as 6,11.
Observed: 2,01
